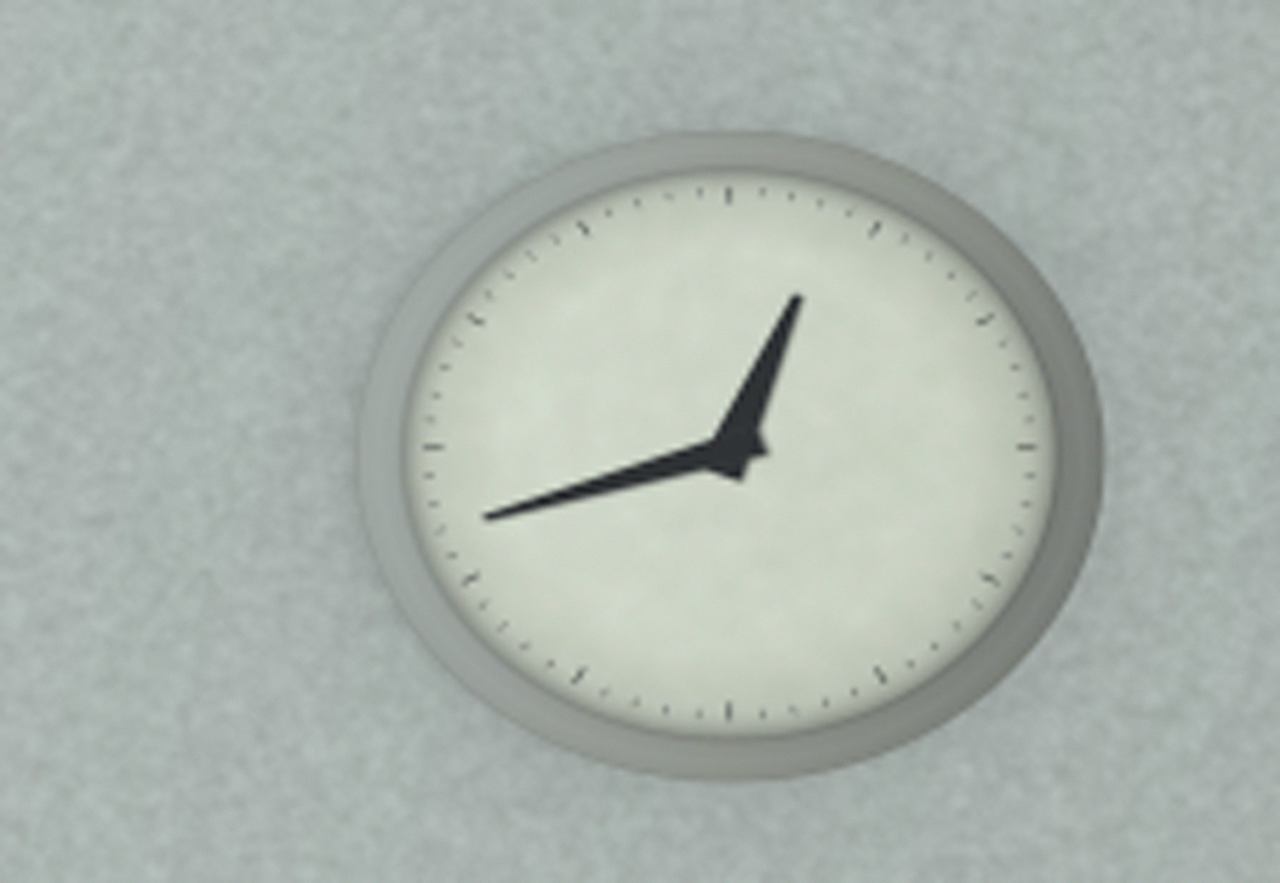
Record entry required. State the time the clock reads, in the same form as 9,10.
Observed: 12,42
